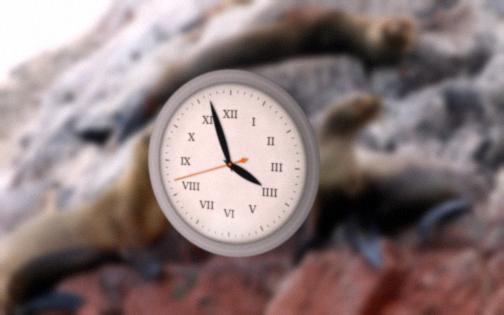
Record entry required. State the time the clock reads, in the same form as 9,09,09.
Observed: 3,56,42
